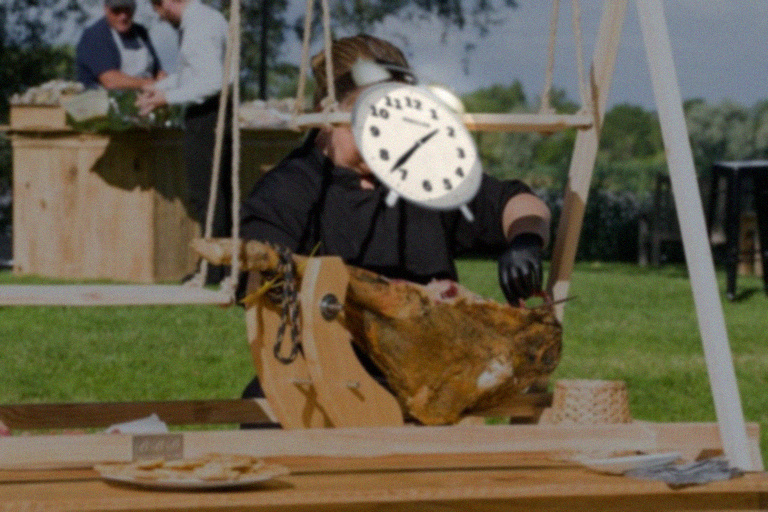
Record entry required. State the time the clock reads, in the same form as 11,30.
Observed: 1,37
